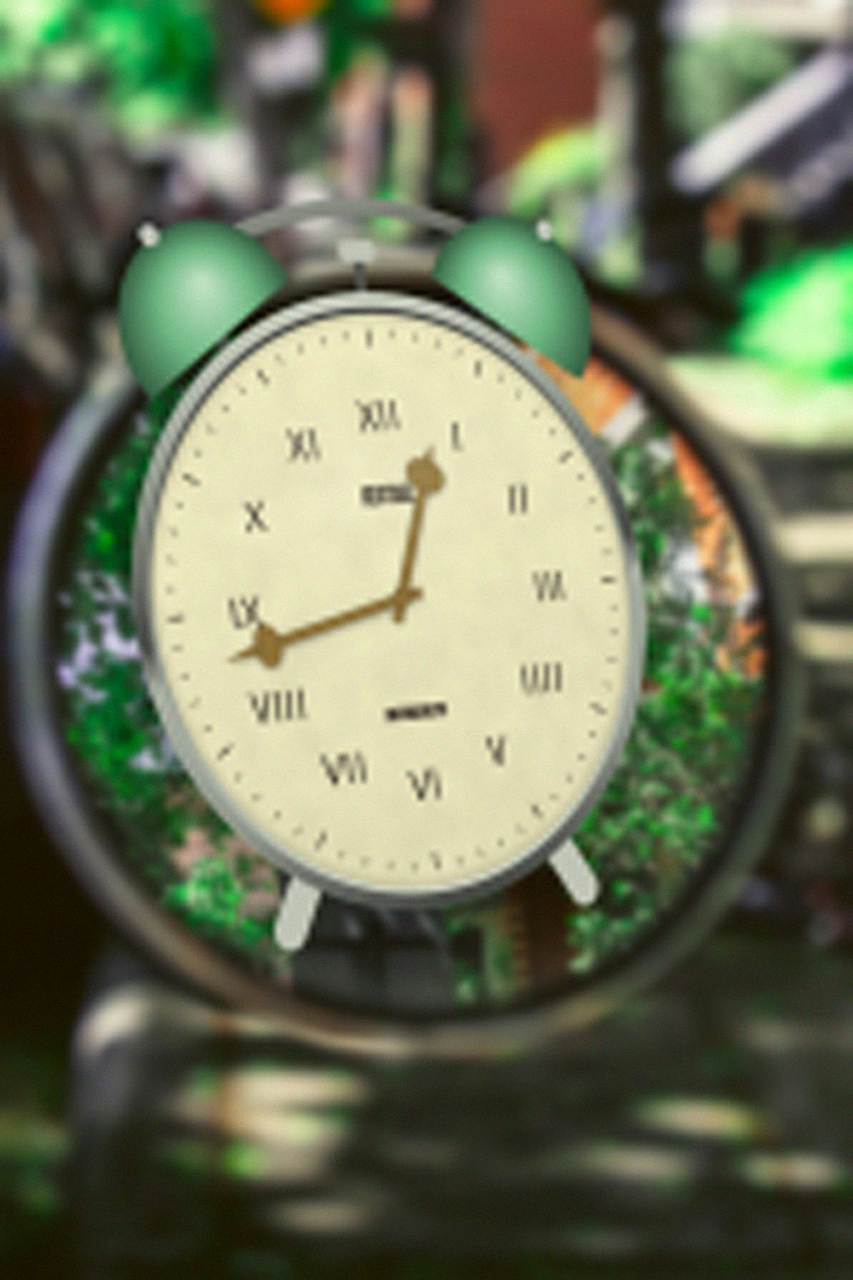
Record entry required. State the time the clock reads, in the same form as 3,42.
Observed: 12,43
